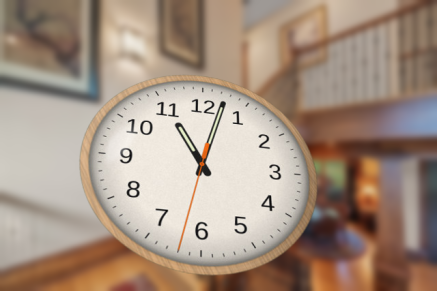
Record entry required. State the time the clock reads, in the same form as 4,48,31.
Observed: 11,02,32
